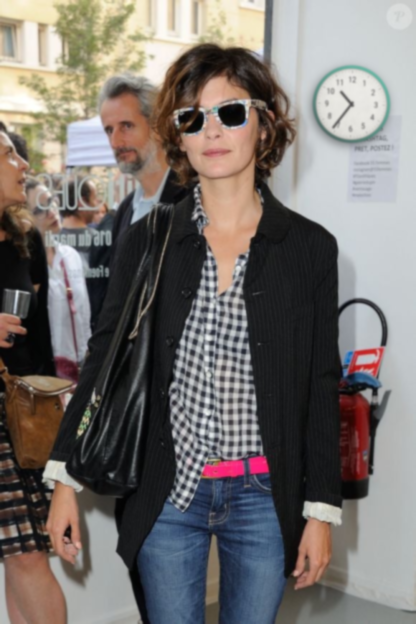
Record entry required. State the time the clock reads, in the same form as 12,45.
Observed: 10,36
